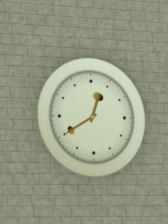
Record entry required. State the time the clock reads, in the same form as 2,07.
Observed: 12,40
